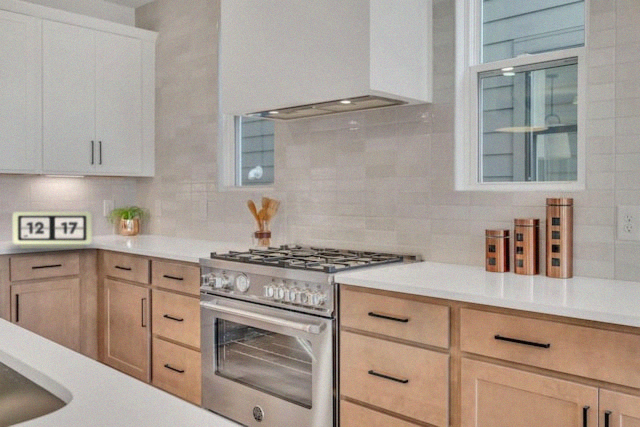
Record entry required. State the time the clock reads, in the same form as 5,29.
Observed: 12,17
